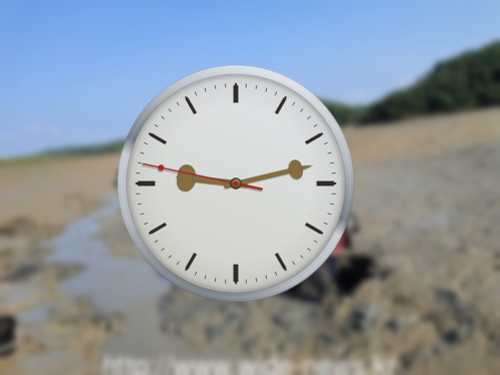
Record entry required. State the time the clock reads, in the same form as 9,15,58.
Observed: 9,12,47
